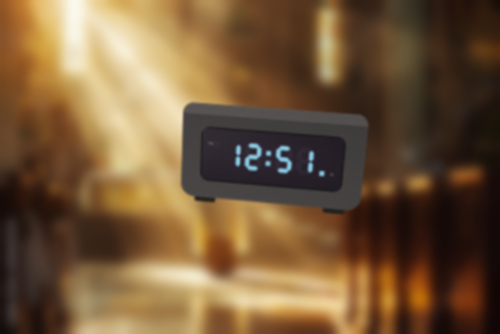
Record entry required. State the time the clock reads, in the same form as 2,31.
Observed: 12,51
